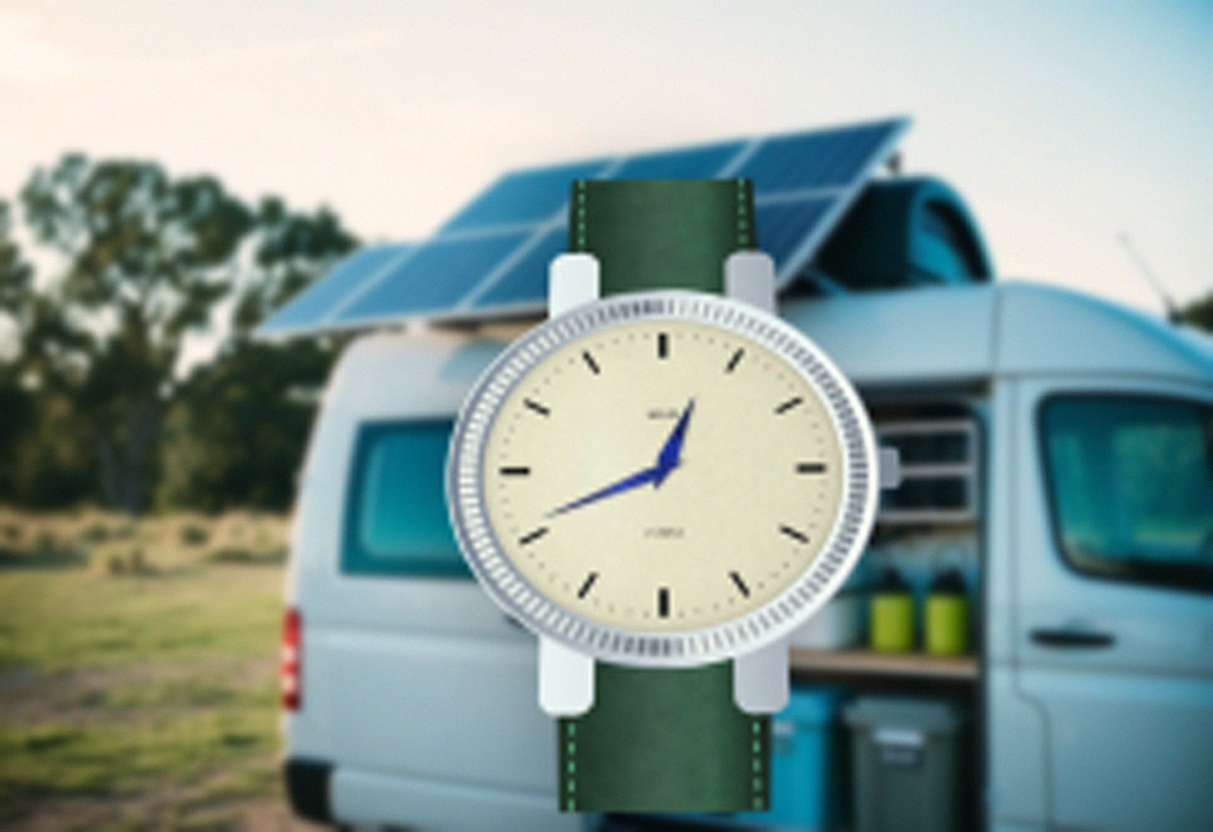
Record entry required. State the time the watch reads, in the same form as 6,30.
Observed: 12,41
